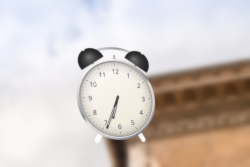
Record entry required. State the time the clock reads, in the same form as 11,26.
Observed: 6,34
